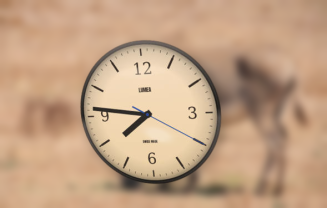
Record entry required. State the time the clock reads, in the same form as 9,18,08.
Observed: 7,46,20
